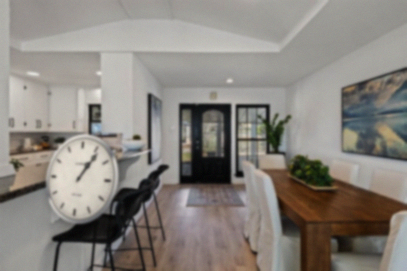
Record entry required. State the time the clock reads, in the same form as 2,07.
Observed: 1,06
